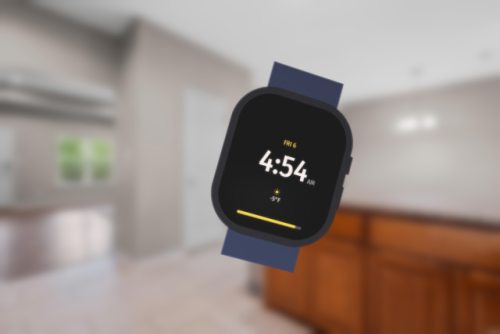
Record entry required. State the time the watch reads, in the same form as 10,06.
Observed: 4,54
